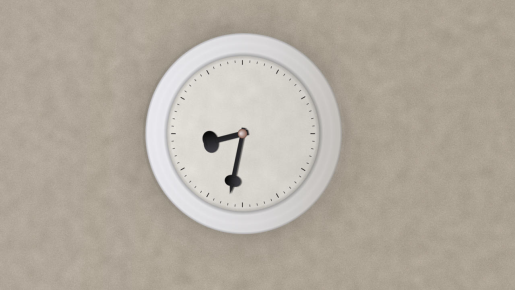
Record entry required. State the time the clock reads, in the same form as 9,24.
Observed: 8,32
